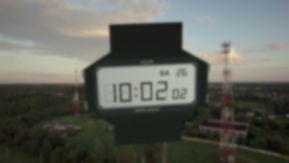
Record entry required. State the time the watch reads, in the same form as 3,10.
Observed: 10,02
